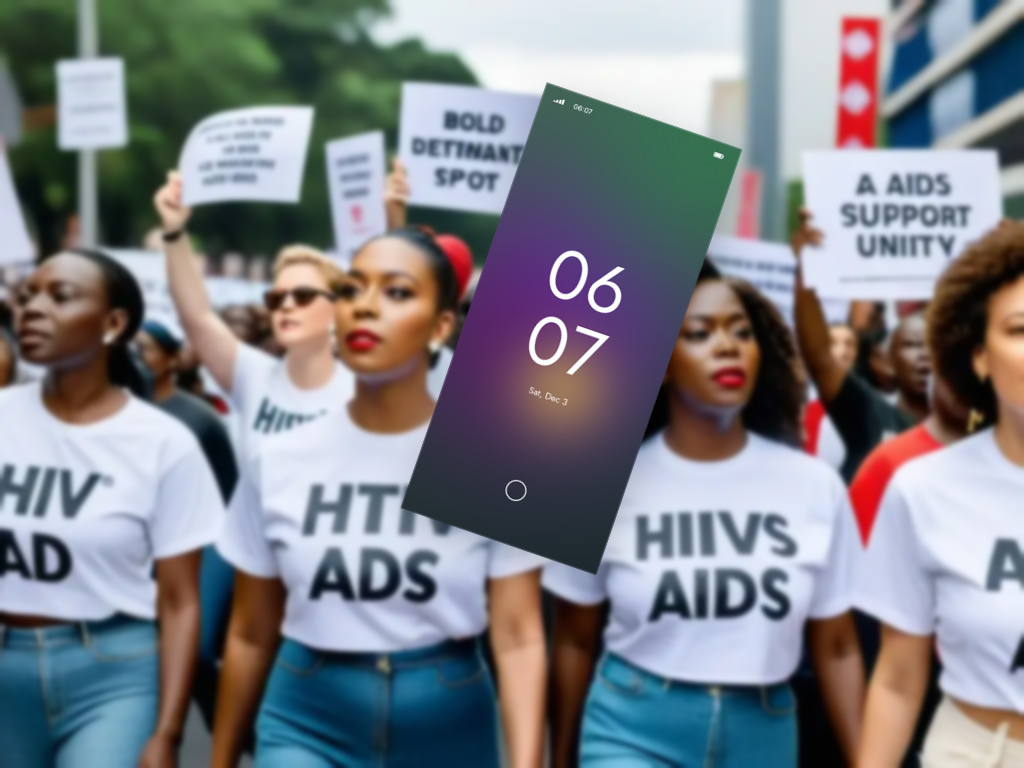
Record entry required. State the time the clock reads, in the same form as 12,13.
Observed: 6,07
